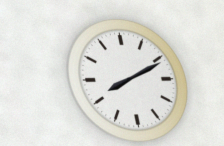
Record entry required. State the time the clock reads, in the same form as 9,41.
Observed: 8,11
